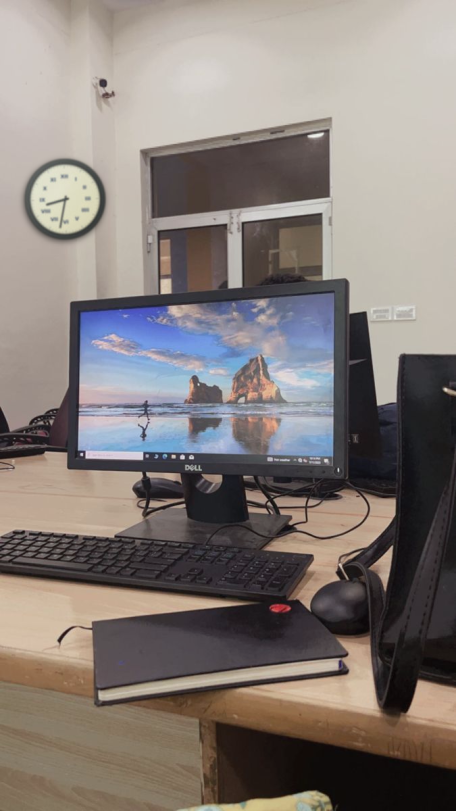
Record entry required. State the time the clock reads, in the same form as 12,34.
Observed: 8,32
